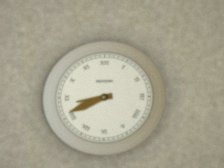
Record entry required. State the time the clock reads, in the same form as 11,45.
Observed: 8,41
